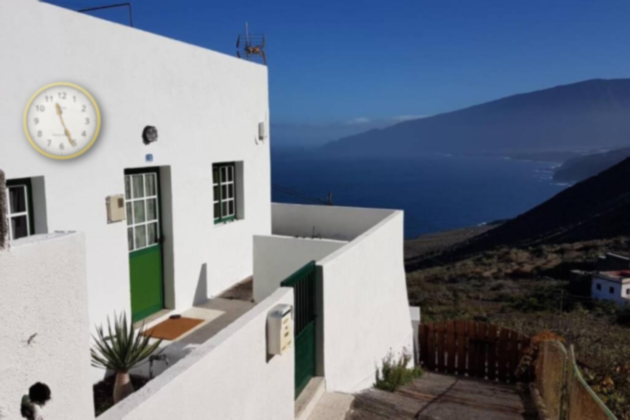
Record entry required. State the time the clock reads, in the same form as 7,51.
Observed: 11,26
